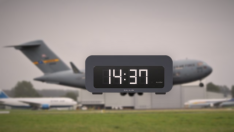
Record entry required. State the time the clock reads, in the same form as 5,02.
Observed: 14,37
